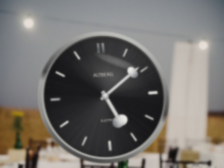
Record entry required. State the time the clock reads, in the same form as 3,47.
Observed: 5,09
